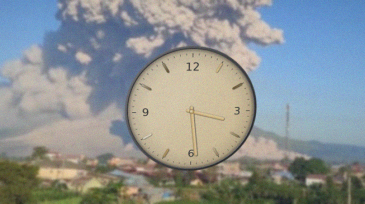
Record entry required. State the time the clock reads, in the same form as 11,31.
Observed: 3,29
